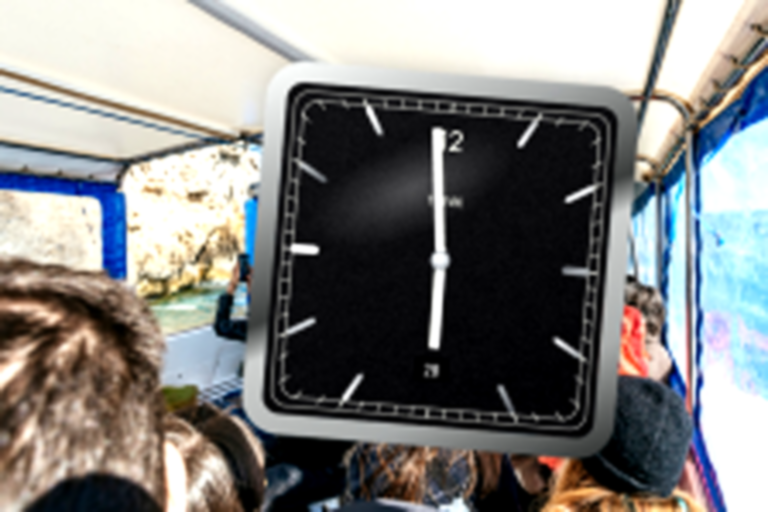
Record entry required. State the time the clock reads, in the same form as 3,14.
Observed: 5,59
